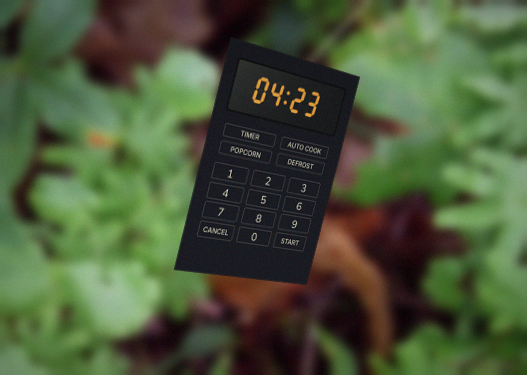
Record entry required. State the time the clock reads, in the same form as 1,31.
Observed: 4,23
